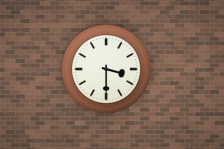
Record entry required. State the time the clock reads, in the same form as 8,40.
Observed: 3,30
